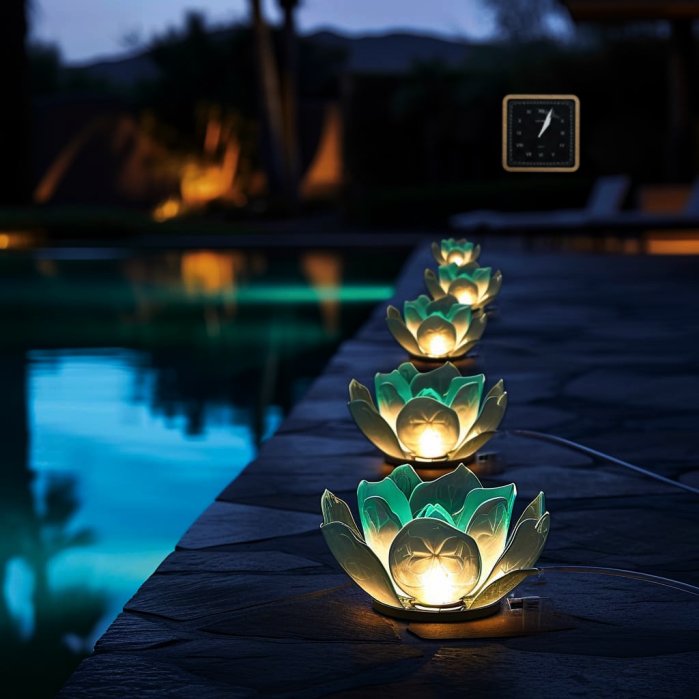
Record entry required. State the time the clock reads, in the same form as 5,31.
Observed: 1,04
